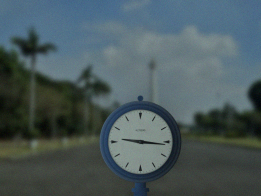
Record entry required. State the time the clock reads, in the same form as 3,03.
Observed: 9,16
